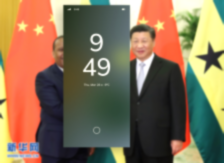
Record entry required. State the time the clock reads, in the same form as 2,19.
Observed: 9,49
